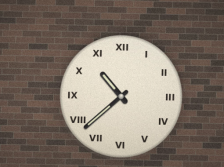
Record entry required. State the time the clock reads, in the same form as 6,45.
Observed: 10,38
